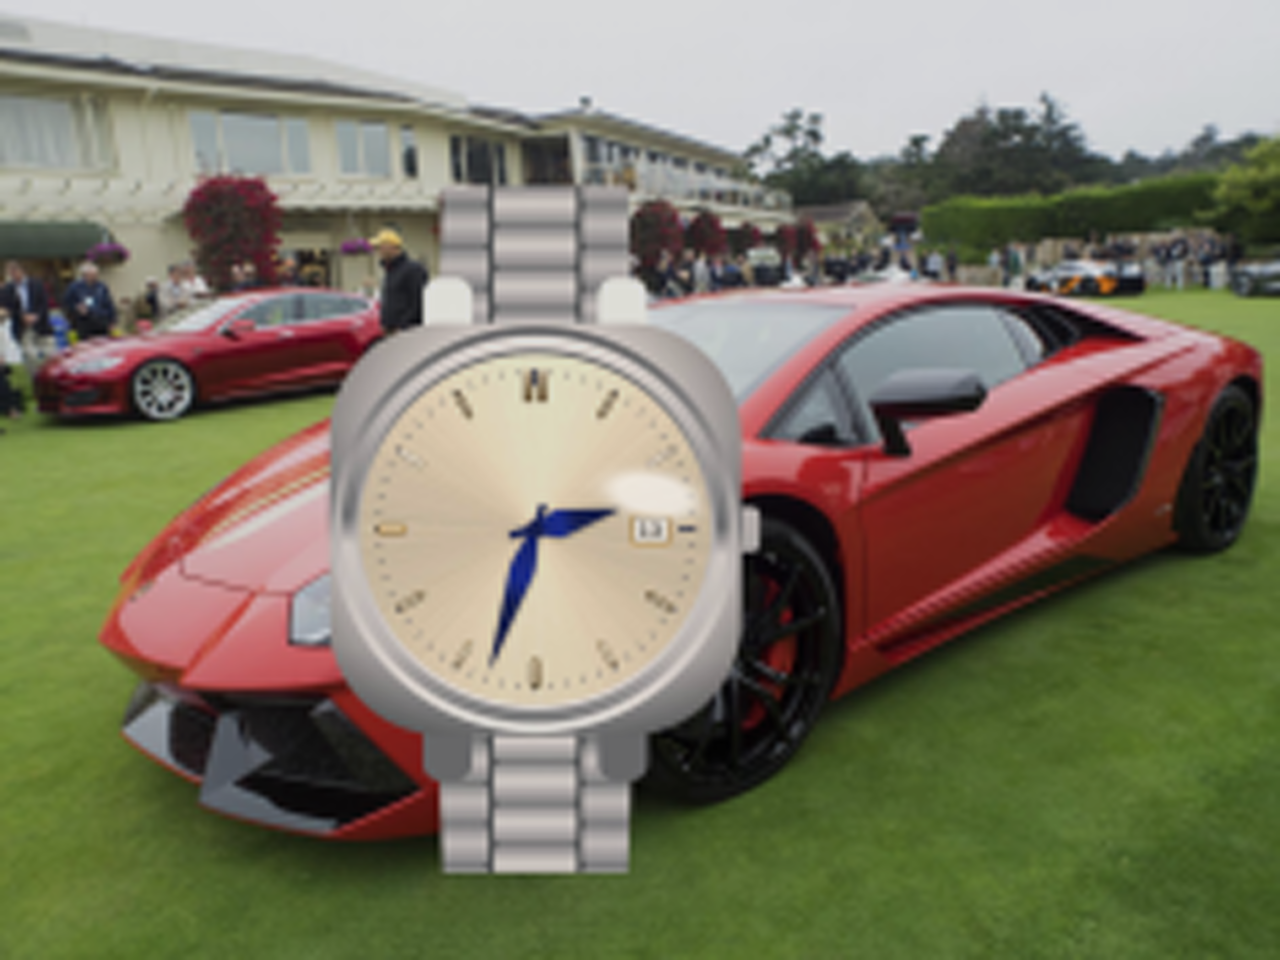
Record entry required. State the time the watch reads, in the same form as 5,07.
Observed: 2,33
